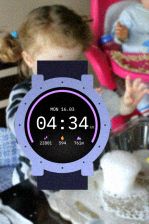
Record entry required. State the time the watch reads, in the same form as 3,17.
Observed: 4,34
